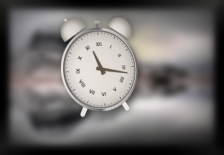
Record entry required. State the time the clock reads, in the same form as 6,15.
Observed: 11,17
